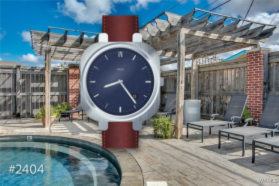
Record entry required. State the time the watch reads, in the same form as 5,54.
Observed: 8,24
